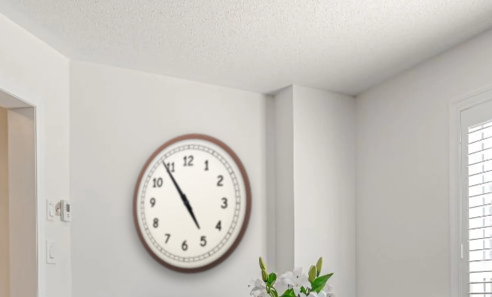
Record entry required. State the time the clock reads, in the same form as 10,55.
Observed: 4,54
